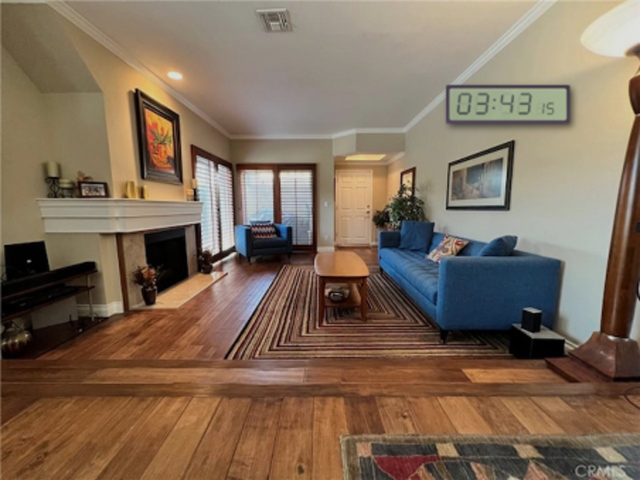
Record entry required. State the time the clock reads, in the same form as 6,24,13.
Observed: 3,43,15
